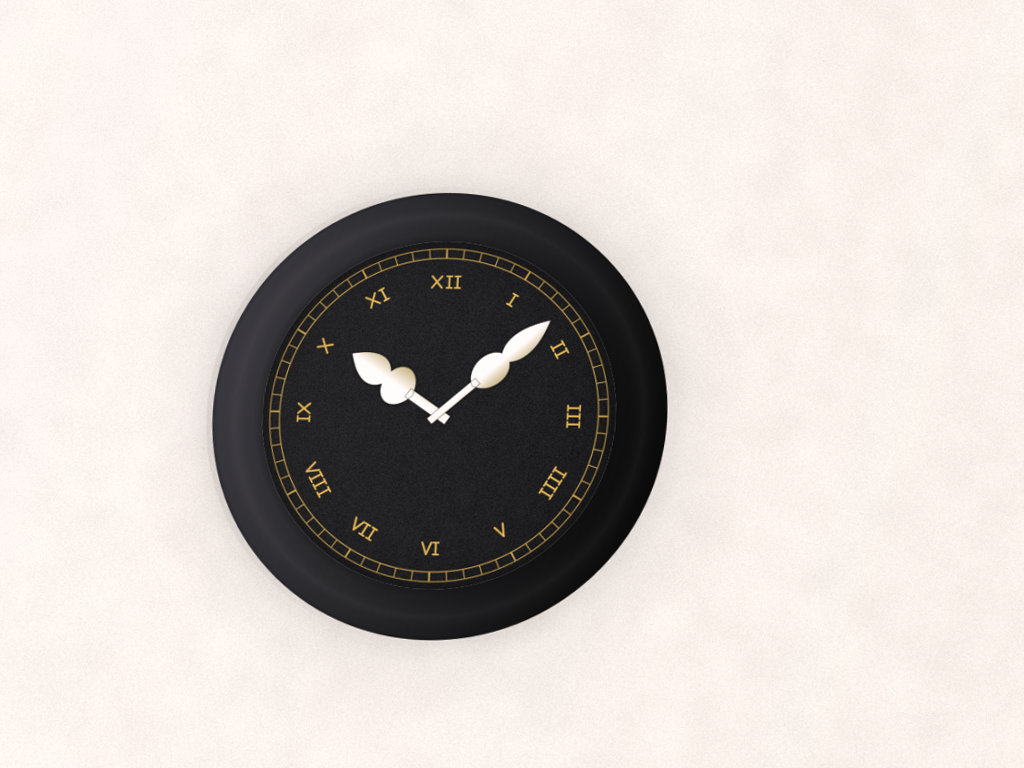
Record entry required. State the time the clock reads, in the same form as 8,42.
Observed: 10,08
